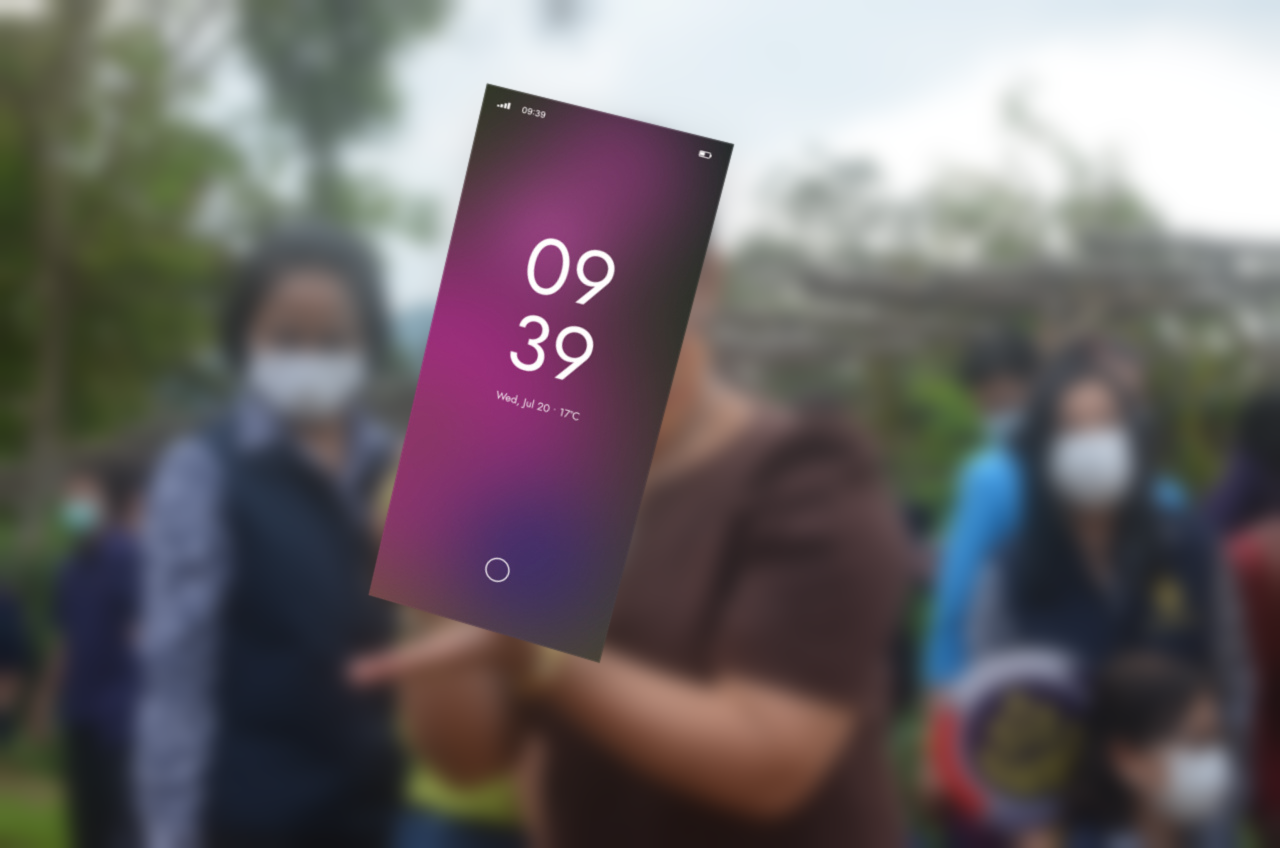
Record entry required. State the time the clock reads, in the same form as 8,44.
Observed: 9,39
